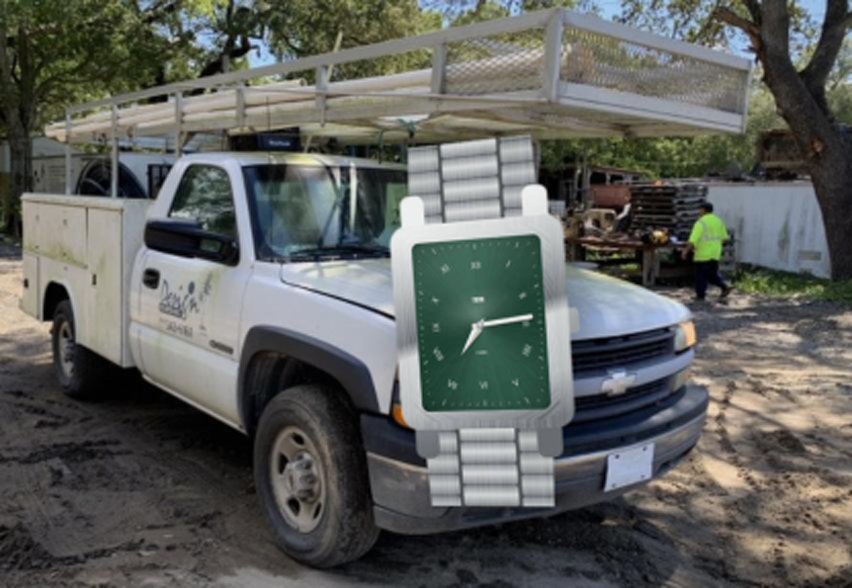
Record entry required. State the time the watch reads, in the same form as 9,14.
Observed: 7,14
